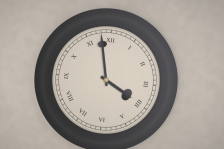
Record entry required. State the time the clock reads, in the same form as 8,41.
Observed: 3,58
